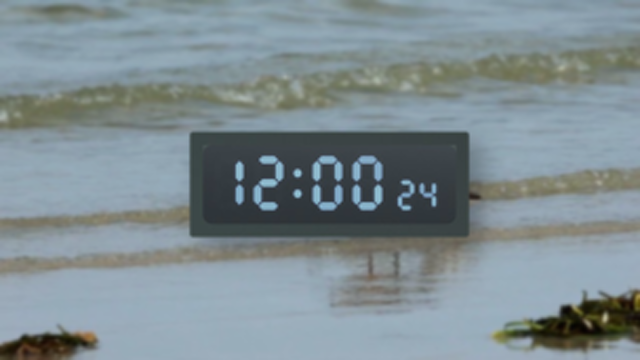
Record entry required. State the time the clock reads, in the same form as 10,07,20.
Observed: 12,00,24
